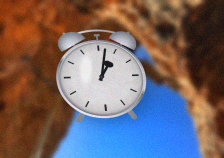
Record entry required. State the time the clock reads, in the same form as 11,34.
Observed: 1,02
